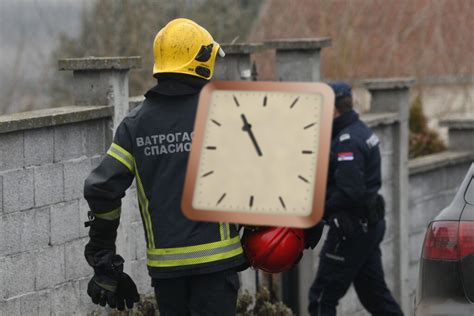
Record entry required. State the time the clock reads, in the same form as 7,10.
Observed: 10,55
